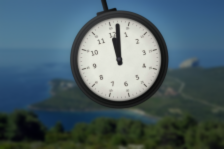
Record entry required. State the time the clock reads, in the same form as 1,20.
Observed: 12,02
